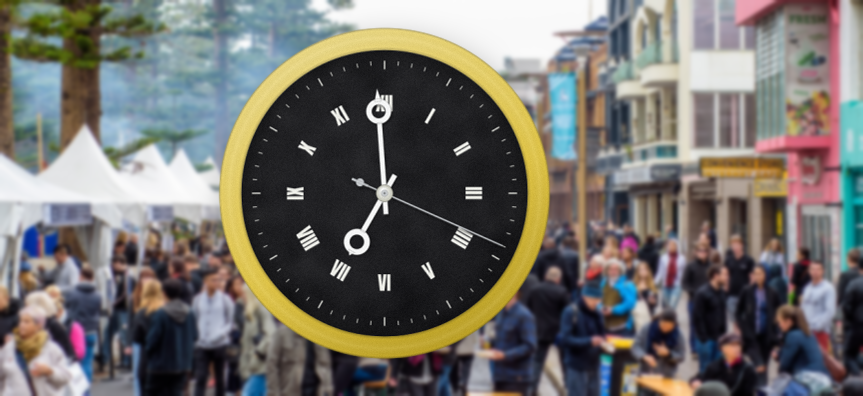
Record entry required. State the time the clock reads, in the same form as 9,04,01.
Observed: 6,59,19
